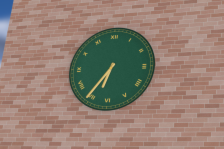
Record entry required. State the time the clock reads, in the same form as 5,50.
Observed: 6,36
